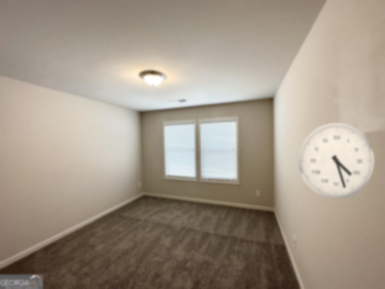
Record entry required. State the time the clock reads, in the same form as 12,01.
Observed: 4,27
